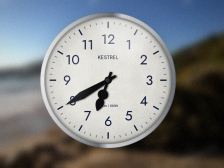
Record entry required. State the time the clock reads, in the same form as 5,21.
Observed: 6,40
